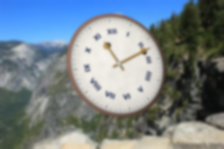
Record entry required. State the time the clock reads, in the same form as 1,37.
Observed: 11,12
